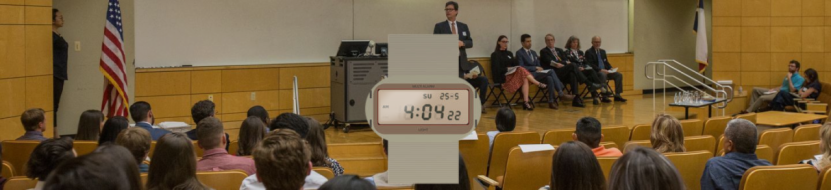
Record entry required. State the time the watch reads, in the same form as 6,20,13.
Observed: 4,04,22
